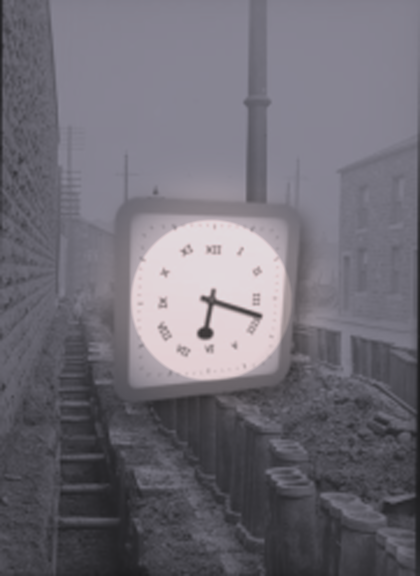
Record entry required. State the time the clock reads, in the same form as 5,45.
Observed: 6,18
